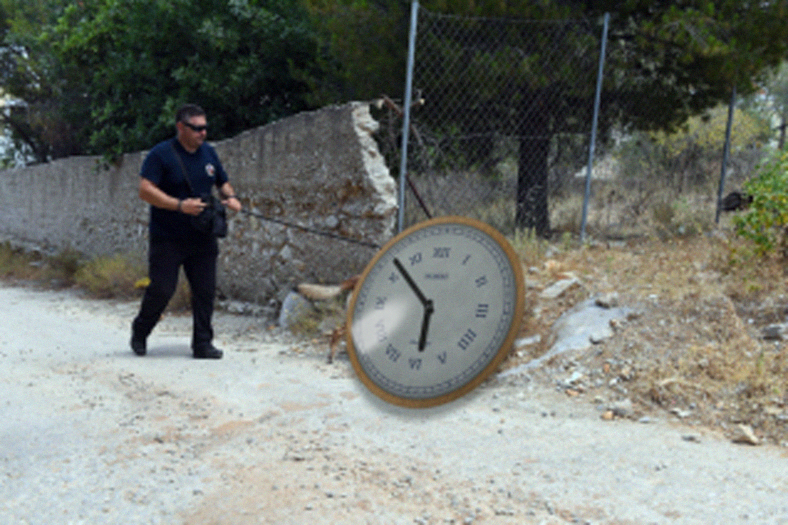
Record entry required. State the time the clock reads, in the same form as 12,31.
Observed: 5,52
